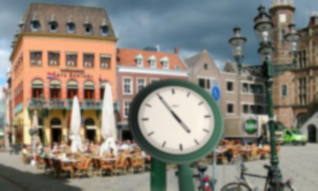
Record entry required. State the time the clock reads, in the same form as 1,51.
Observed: 4,55
